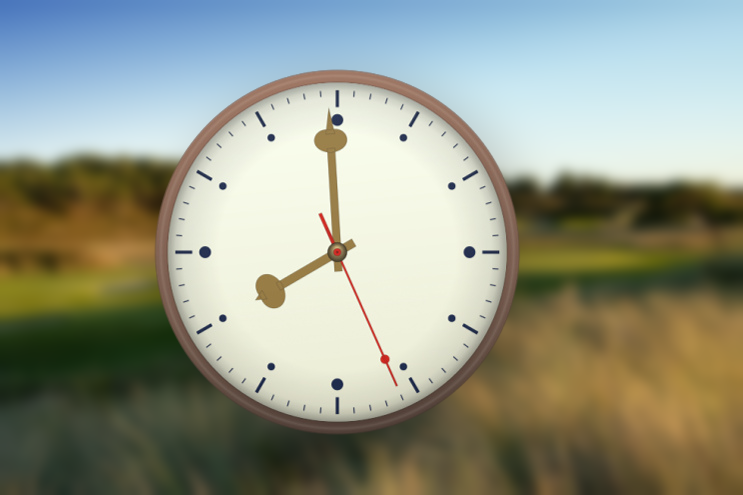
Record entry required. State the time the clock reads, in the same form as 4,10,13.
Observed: 7,59,26
